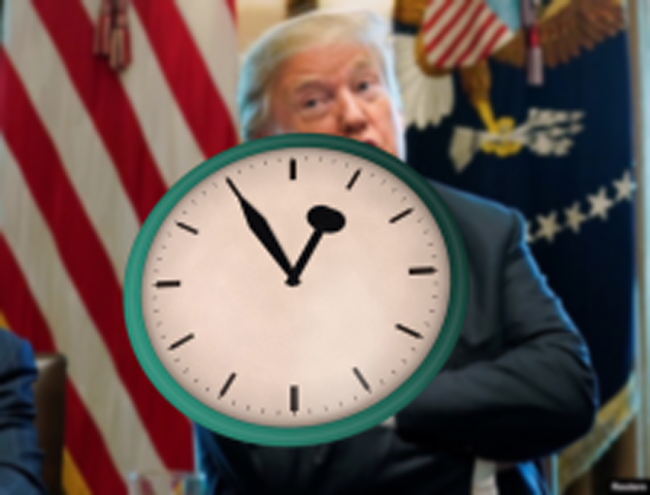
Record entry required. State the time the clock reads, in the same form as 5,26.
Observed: 12,55
